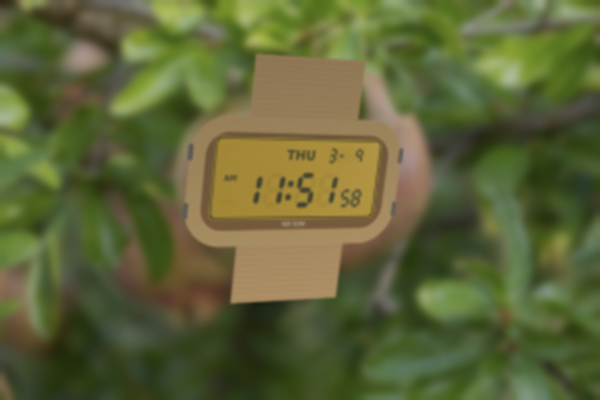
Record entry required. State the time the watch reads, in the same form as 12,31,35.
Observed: 11,51,58
